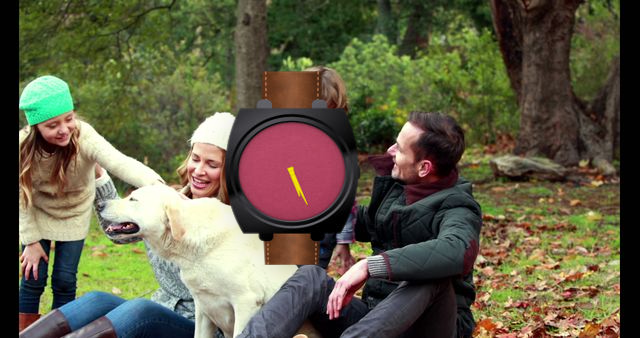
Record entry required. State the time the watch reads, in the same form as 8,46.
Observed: 5,26
